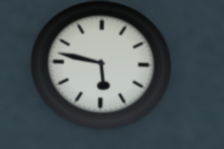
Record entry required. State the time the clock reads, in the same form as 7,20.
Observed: 5,47
